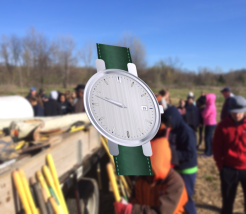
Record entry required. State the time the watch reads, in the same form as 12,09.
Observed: 9,48
